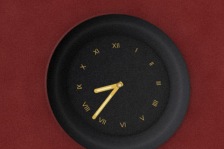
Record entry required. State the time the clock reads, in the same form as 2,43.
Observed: 8,37
